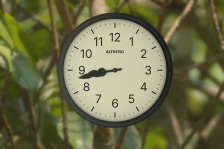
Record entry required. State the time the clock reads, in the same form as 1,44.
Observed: 8,43
